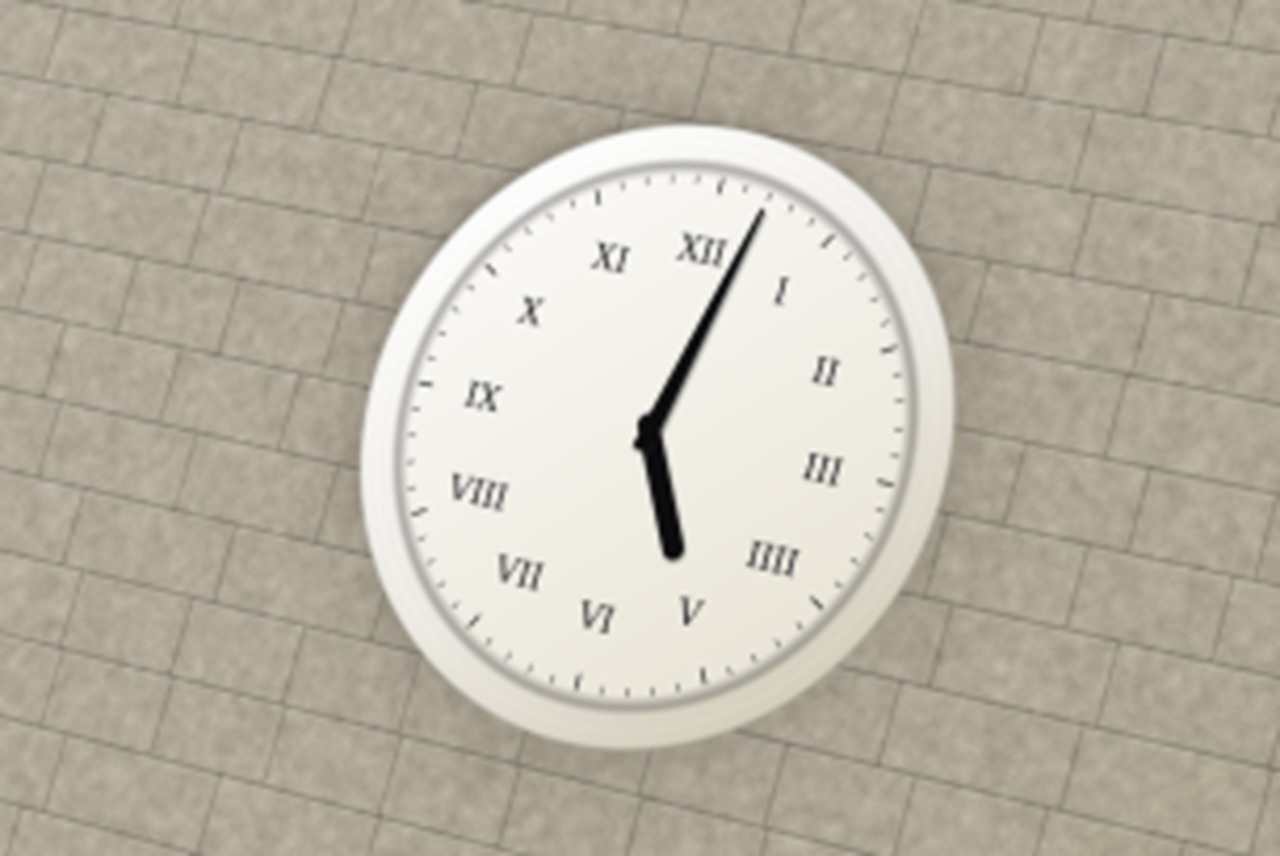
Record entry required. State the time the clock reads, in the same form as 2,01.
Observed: 5,02
